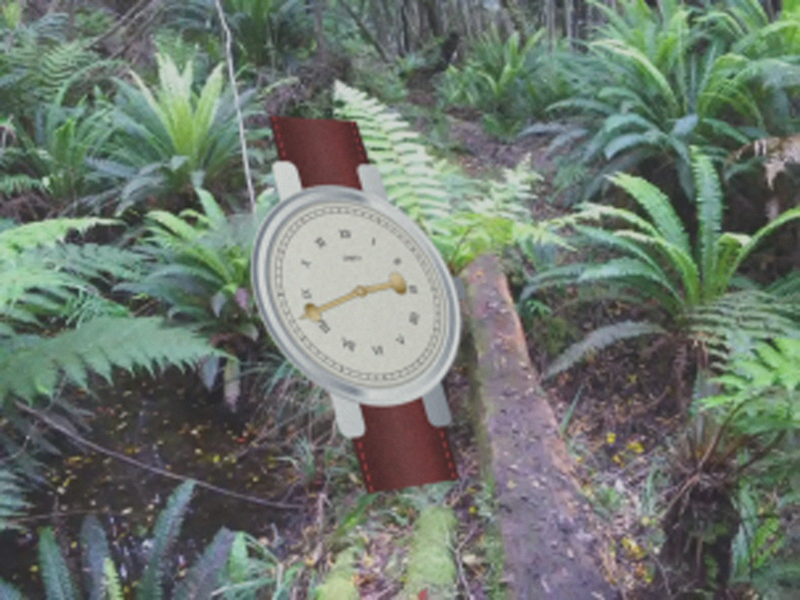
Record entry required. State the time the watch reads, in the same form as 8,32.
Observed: 2,42
